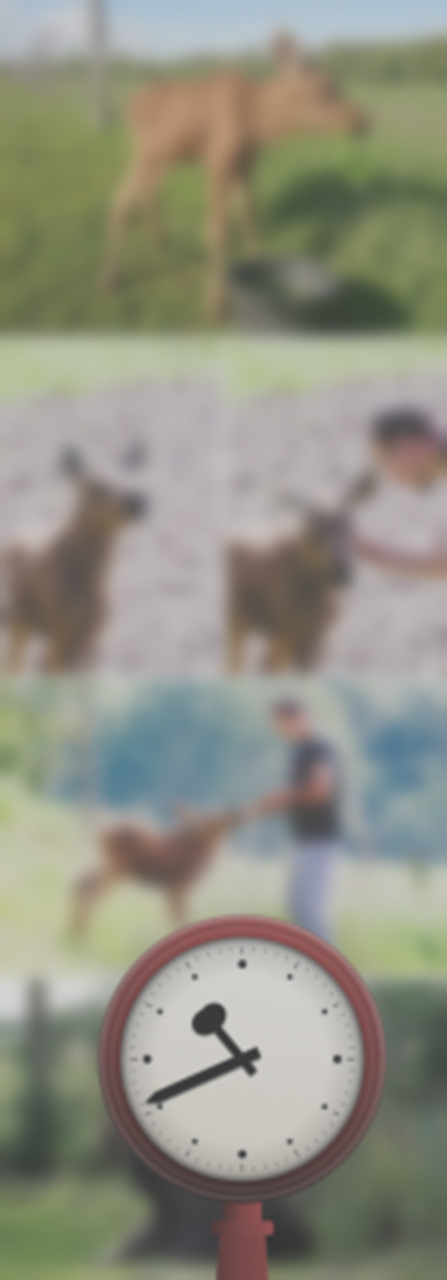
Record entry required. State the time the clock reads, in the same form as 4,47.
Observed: 10,41
